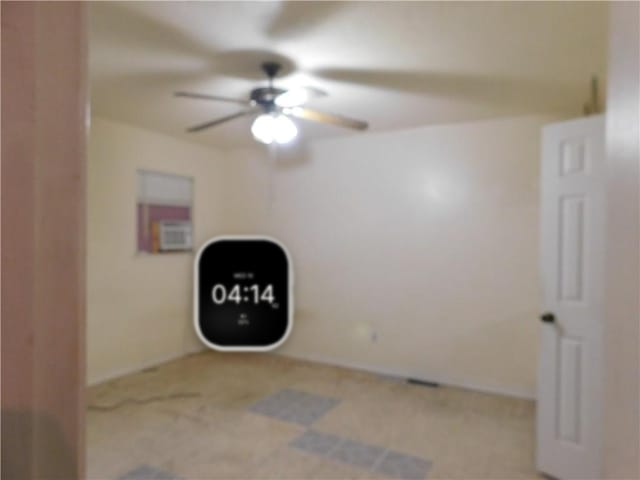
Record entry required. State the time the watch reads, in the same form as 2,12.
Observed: 4,14
